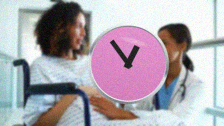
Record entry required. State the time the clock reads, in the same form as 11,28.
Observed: 12,54
